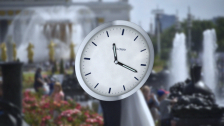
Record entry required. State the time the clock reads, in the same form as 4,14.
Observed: 11,18
